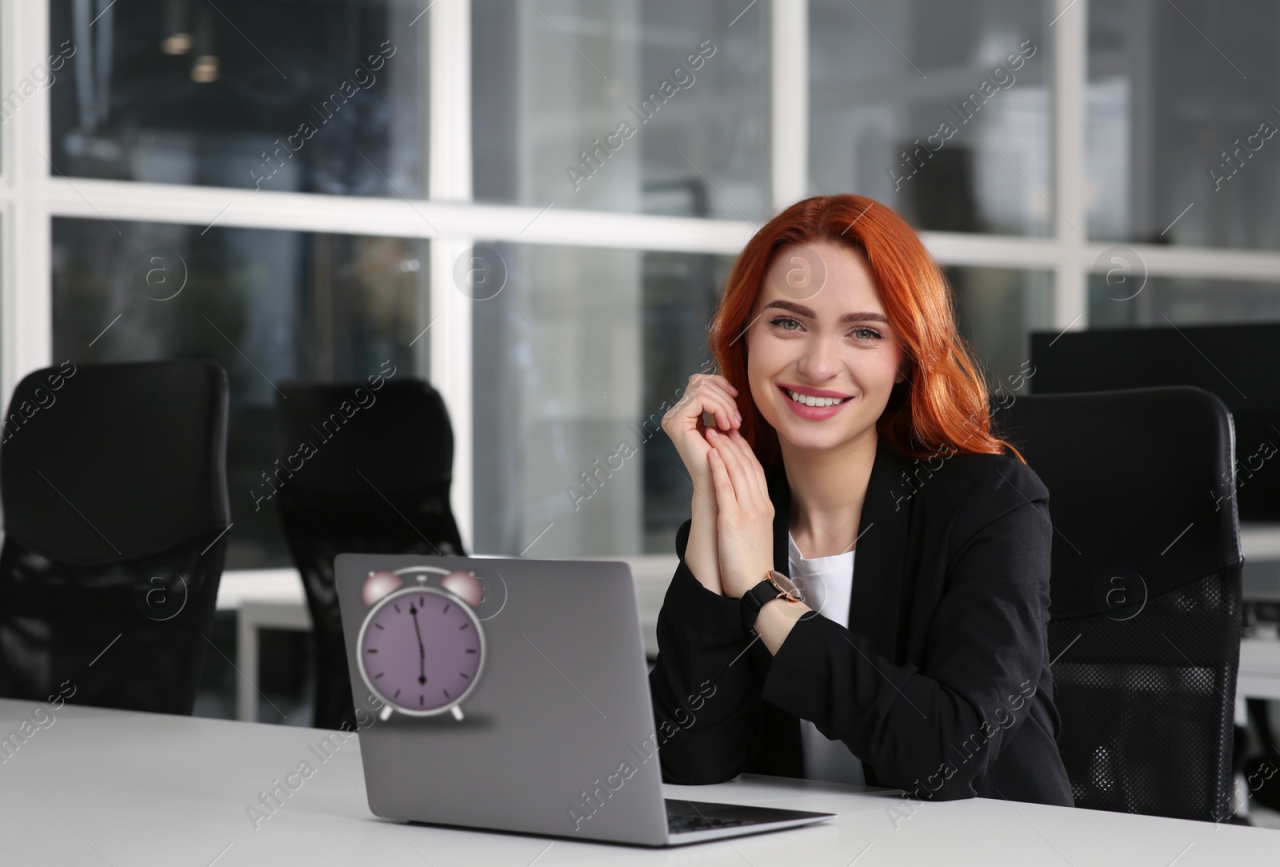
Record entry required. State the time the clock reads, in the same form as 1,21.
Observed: 5,58
